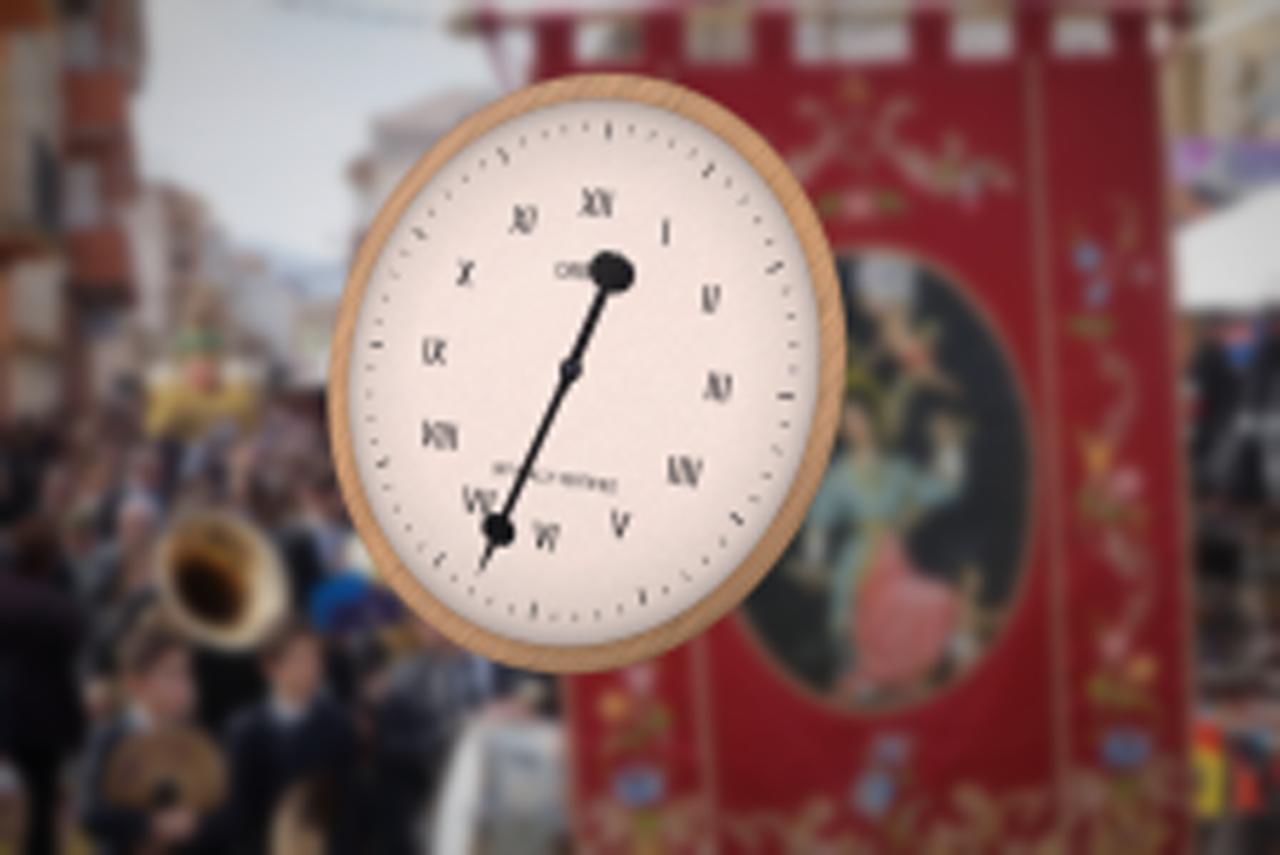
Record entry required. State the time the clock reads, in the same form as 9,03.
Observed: 12,33
